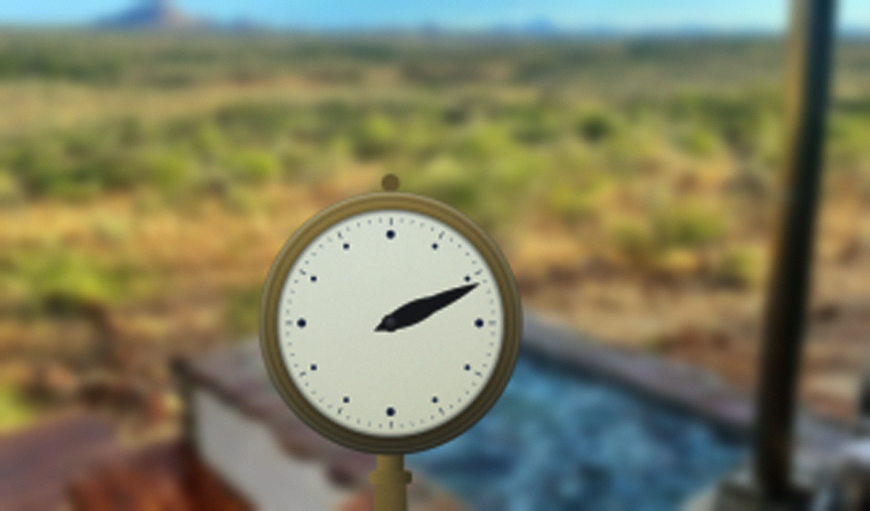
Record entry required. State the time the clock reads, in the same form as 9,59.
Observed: 2,11
